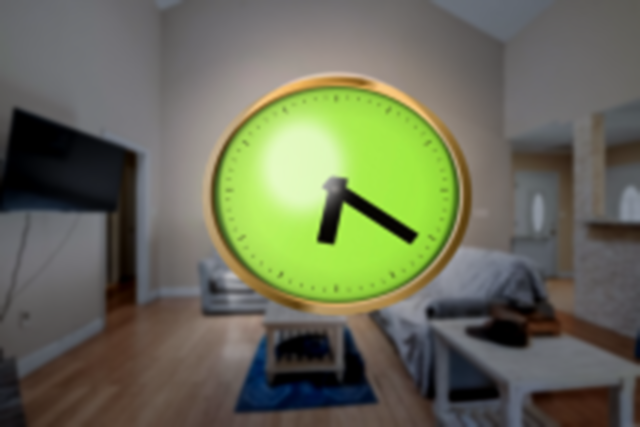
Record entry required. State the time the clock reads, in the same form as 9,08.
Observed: 6,21
